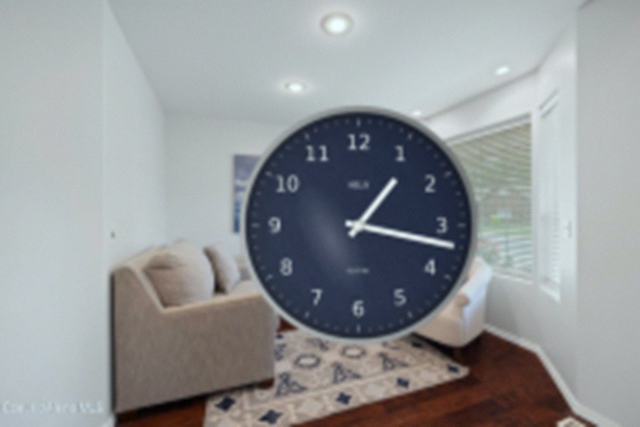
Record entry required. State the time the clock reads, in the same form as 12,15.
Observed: 1,17
